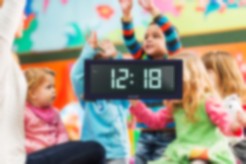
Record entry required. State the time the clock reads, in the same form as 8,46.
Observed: 12,18
